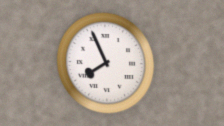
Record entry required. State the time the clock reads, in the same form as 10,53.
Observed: 7,56
